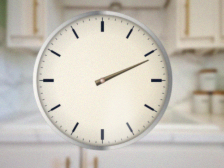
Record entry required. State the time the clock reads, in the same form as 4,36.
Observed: 2,11
